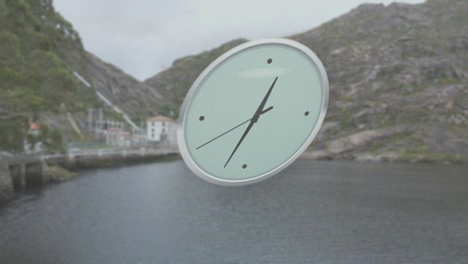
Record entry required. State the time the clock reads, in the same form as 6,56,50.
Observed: 12,33,40
